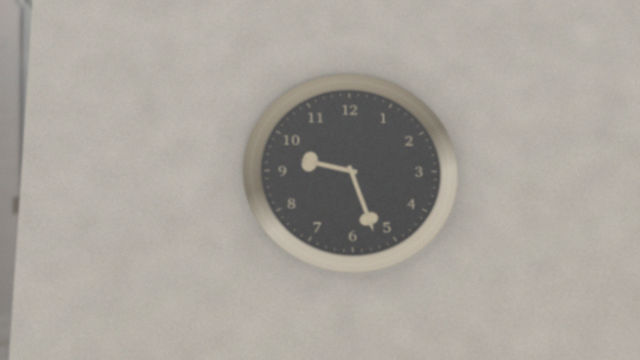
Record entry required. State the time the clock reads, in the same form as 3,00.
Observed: 9,27
